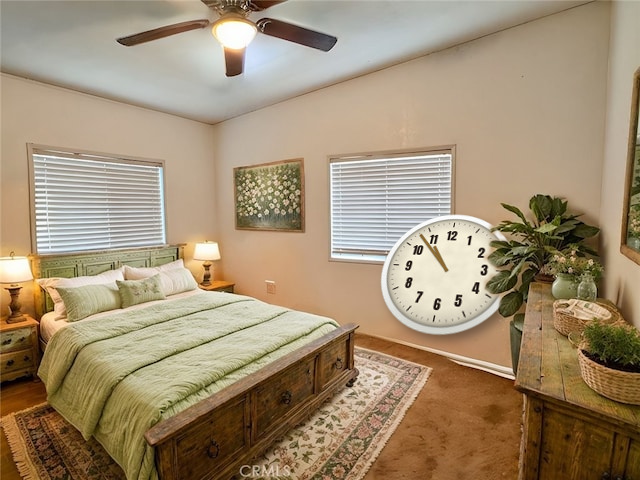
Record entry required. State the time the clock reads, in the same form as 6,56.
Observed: 10,53
